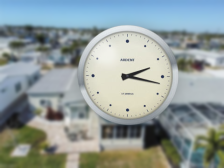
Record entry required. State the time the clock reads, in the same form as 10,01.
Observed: 2,17
